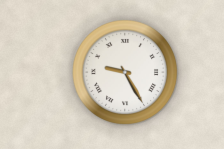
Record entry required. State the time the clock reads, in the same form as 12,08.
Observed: 9,25
